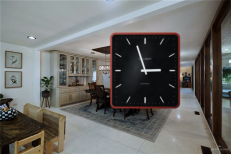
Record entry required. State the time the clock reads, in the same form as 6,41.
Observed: 2,57
